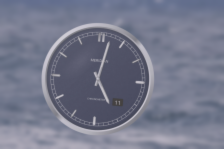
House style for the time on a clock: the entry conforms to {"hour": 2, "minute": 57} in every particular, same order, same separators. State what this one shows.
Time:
{"hour": 5, "minute": 2}
